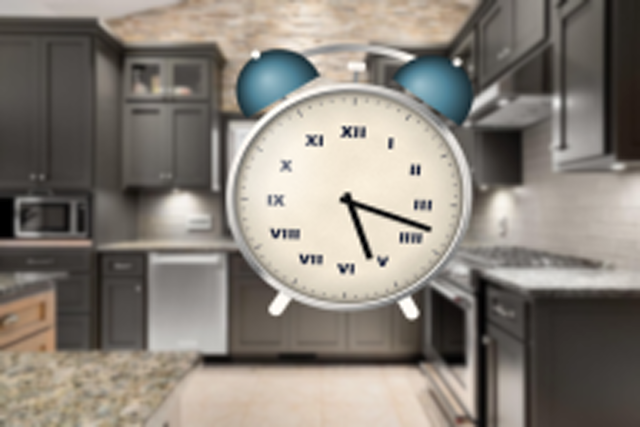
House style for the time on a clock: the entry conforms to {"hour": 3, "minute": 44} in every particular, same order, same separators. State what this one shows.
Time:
{"hour": 5, "minute": 18}
